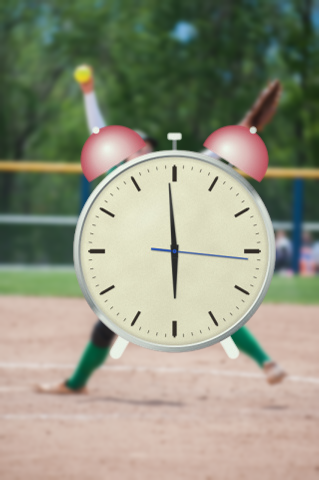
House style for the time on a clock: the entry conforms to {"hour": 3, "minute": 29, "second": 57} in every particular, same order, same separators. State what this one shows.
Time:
{"hour": 5, "minute": 59, "second": 16}
